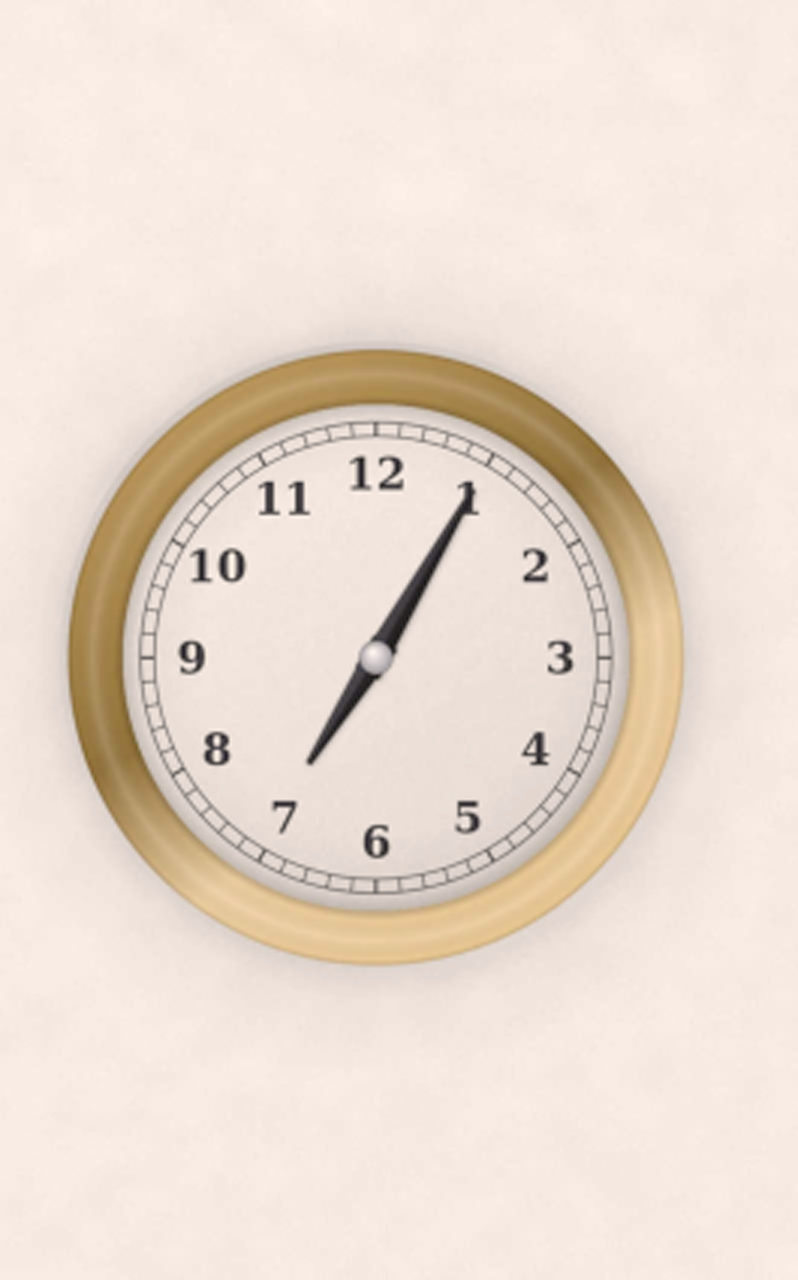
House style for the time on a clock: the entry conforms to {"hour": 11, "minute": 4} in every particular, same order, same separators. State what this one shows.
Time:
{"hour": 7, "minute": 5}
